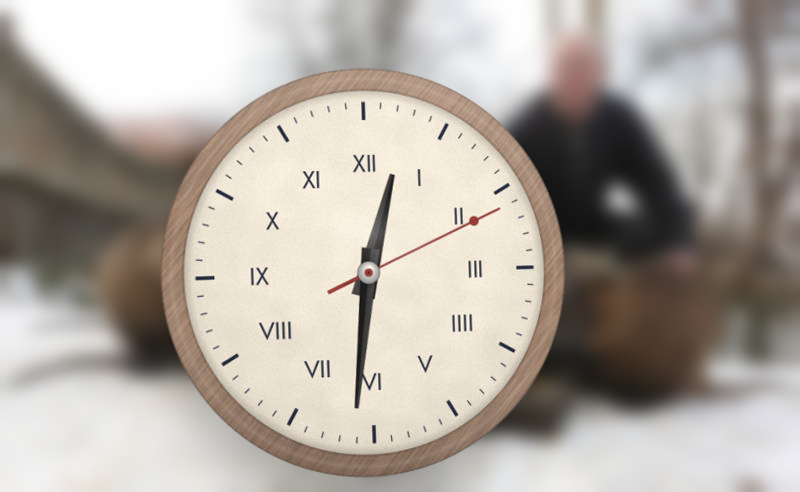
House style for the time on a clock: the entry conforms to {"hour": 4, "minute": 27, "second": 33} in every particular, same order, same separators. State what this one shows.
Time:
{"hour": 12, "minute": 31, "second": 11}
